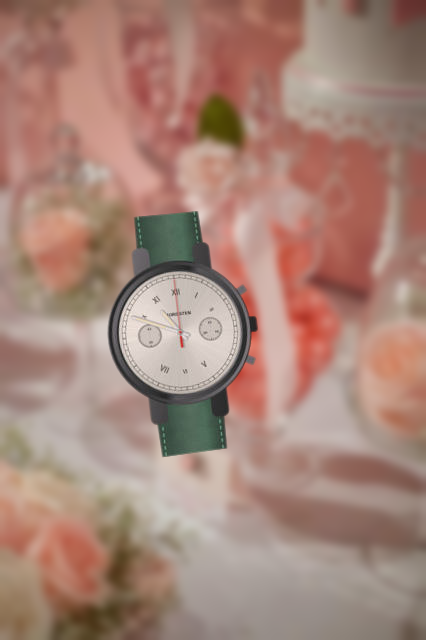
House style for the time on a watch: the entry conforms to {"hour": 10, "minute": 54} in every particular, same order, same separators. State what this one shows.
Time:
{"hour": 10, "minute": 49}
